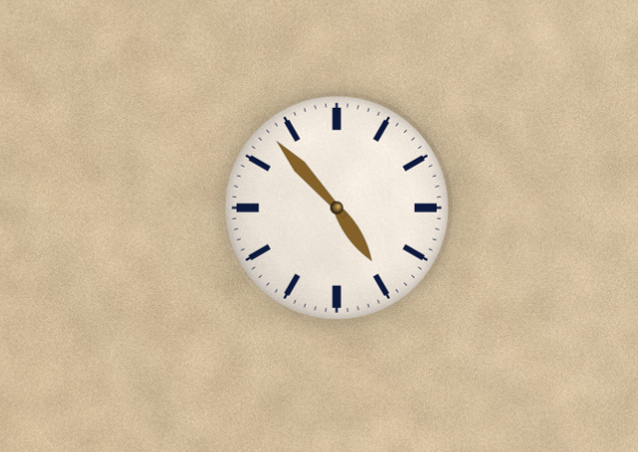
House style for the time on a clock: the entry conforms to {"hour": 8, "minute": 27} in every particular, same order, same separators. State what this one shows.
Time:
{"hour": 4, "minute": 53}
